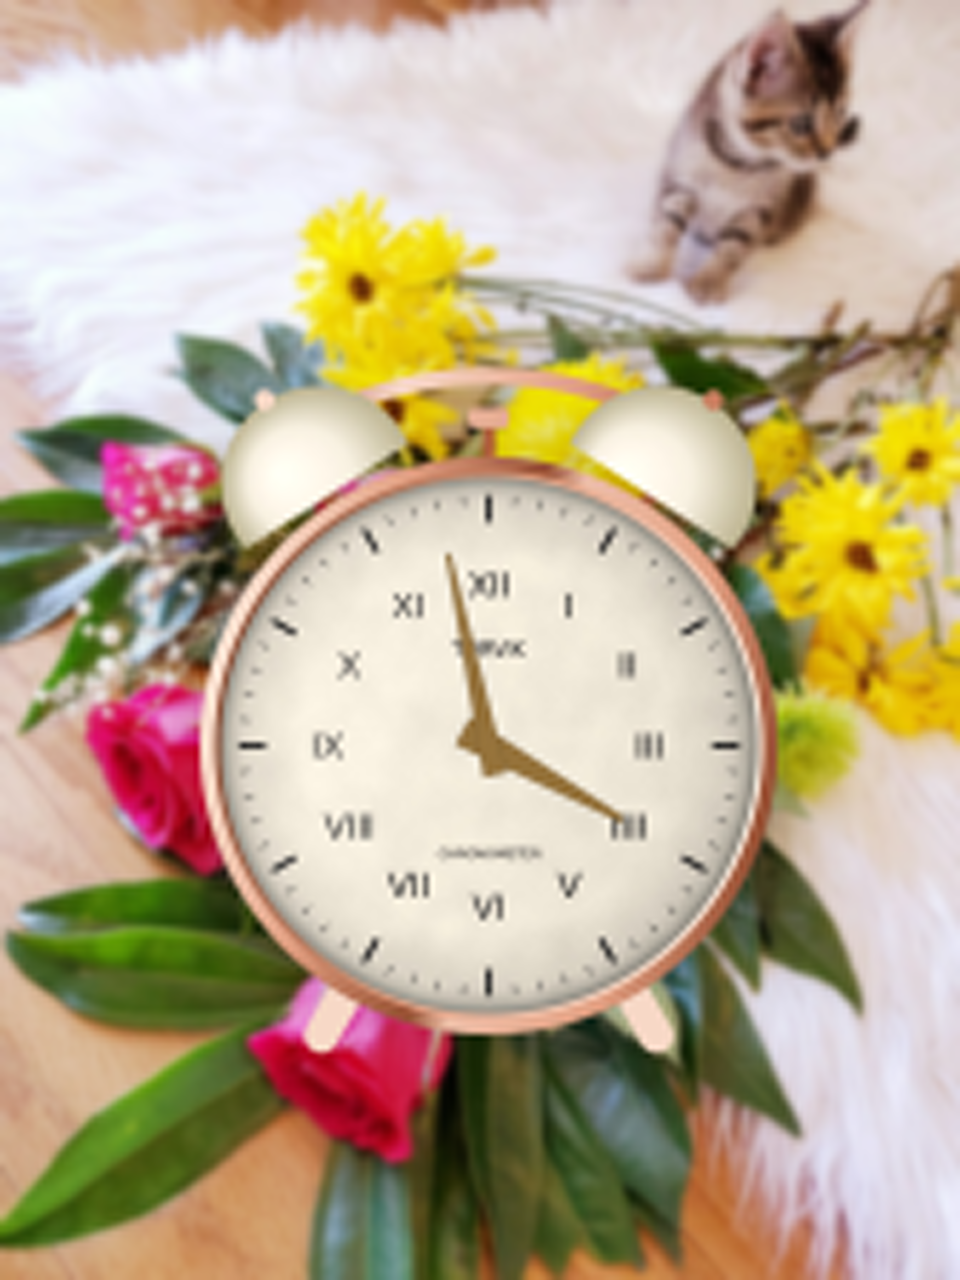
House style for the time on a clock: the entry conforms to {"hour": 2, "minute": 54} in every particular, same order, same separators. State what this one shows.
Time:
{"hour": 3, "minute": 58}
